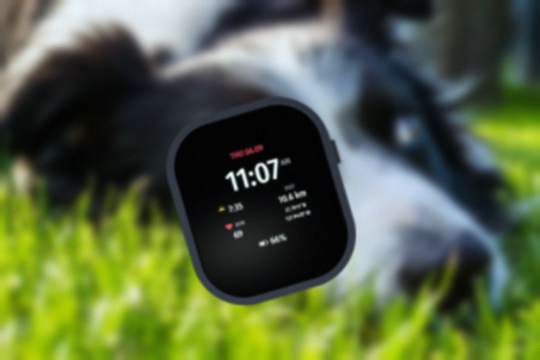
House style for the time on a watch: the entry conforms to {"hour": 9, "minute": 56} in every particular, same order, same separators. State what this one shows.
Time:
{"hour": 11, "minute": 7}
